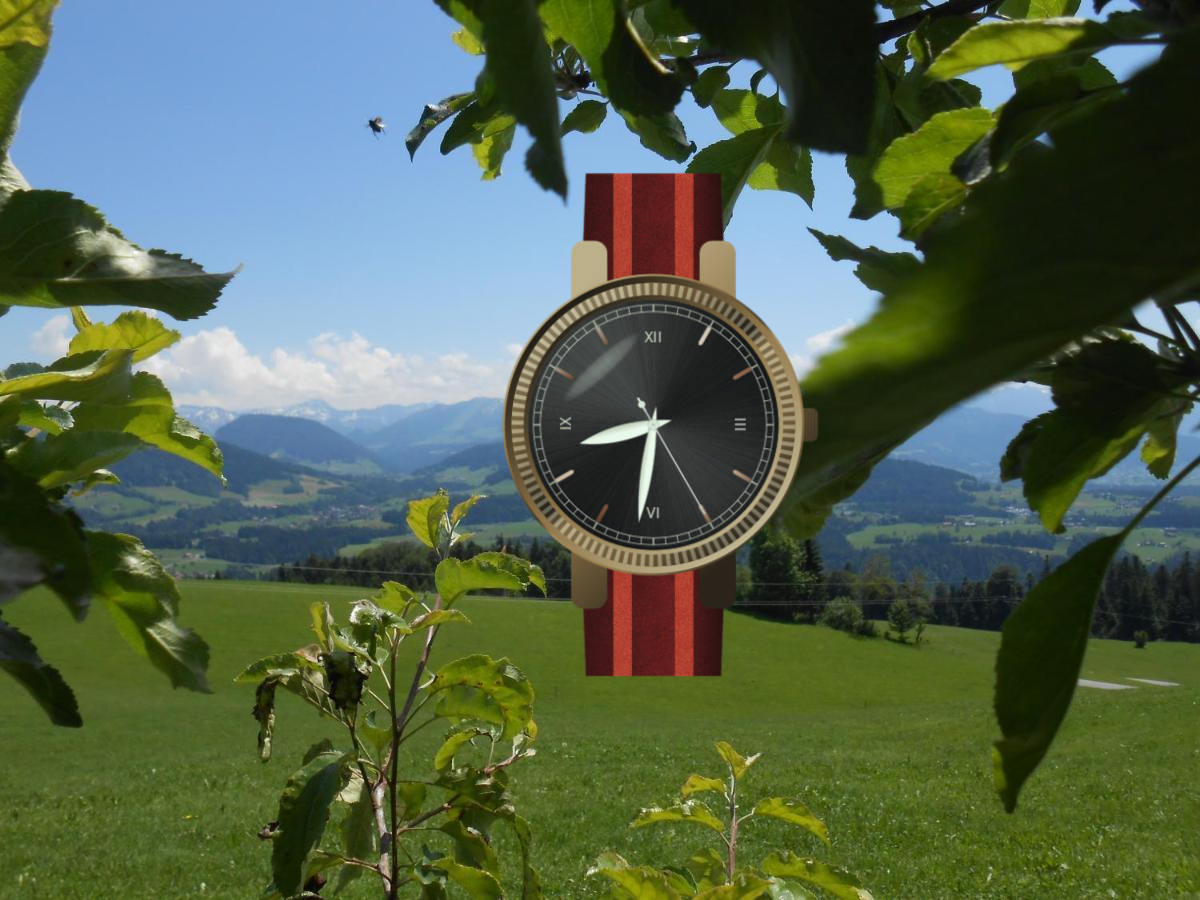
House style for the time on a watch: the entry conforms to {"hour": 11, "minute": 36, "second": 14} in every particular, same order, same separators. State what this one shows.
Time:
{"hour": 8, "minute": 31, "second": 25}
